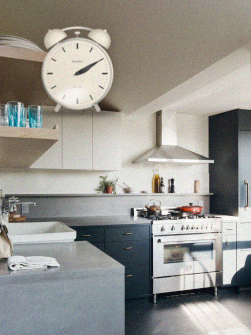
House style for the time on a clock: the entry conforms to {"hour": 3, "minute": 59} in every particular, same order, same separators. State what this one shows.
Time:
{"hour": 2, "minute": 10}
